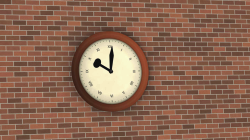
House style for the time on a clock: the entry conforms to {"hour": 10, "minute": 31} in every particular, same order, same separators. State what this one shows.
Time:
{"hour": 10, "minute": 1}
